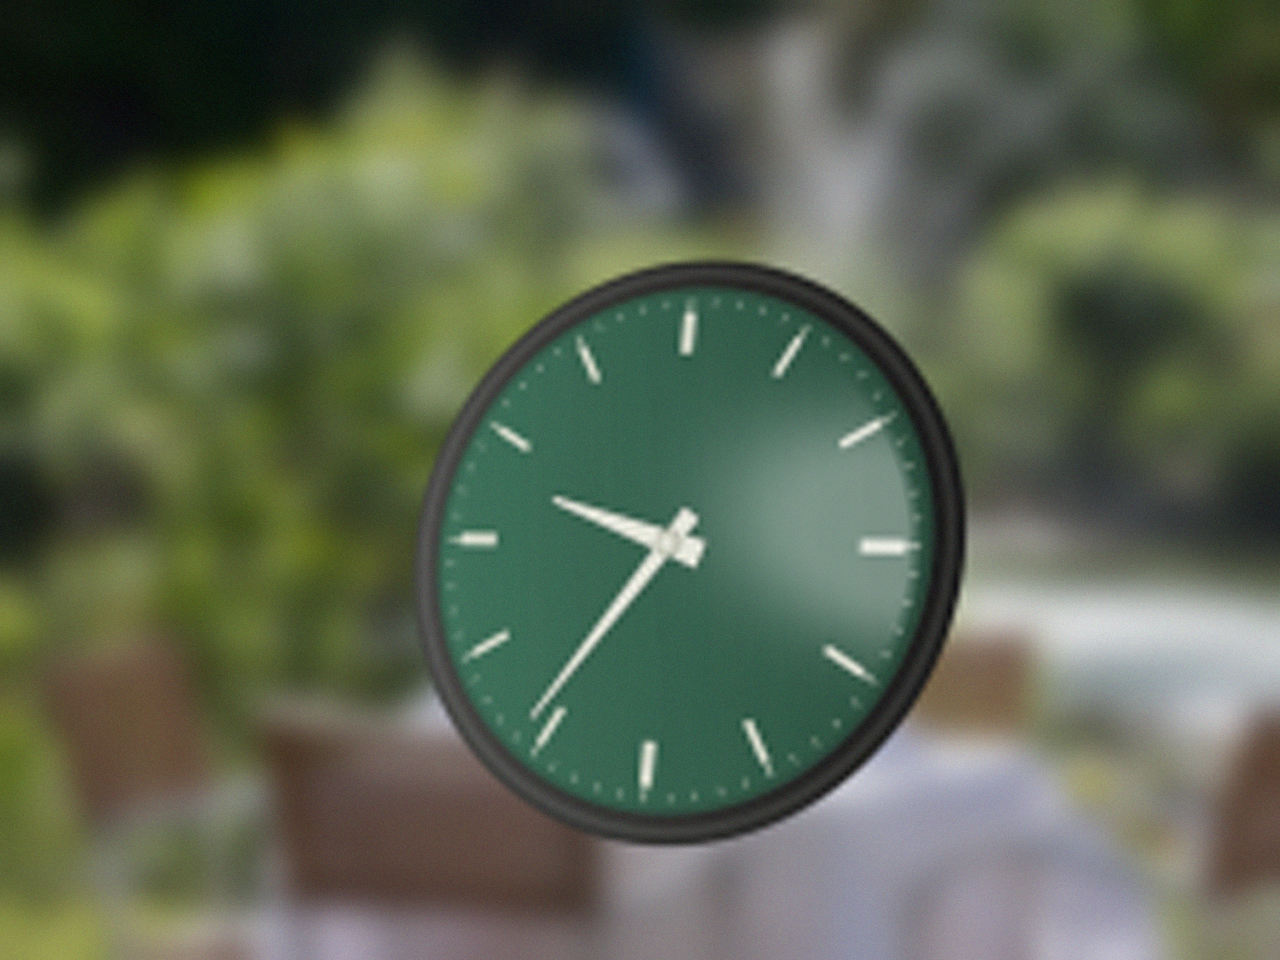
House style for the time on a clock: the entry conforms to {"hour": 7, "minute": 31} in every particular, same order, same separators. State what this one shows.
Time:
{"hour": 9, "minute": 36}
